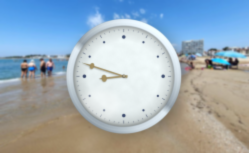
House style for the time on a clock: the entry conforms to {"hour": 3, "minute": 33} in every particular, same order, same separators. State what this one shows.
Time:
{"hour": 8, "minute": 48}
